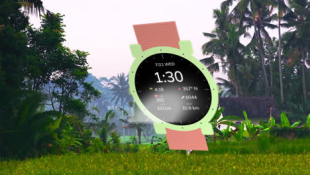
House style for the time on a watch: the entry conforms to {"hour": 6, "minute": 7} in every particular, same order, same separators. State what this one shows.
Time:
{"hour": 1, "minute": 30}
